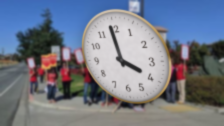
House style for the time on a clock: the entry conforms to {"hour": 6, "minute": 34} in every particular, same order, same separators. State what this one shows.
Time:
{"hour": 3, "minute": 59}
